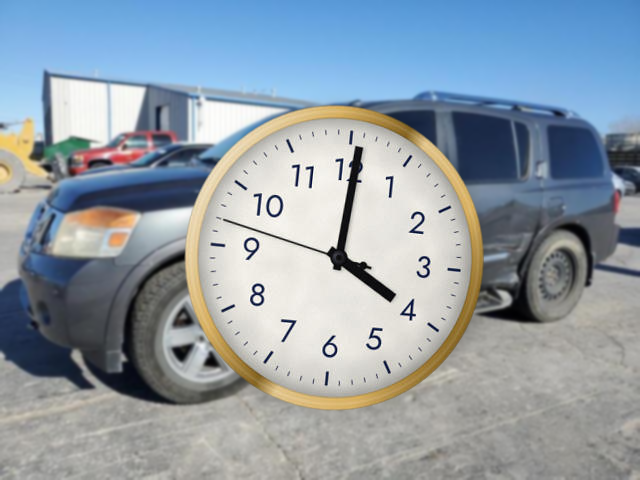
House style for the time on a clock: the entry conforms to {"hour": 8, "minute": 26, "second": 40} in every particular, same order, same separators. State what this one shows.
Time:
{"hour": 4, "minute": 0, "second": 47}
